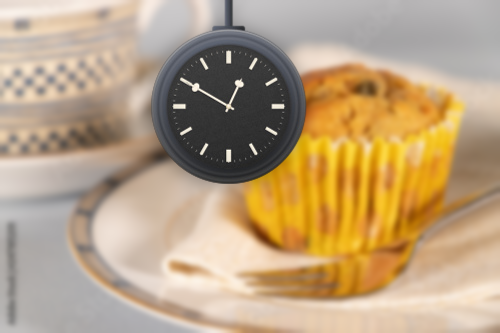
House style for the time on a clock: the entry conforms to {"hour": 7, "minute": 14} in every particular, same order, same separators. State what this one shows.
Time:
{"hour": 12, "minute": 50}
